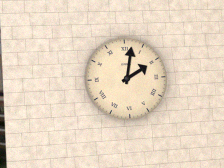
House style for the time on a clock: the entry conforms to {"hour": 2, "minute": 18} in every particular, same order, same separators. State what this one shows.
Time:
{"hour": 2, "minute": 2}
